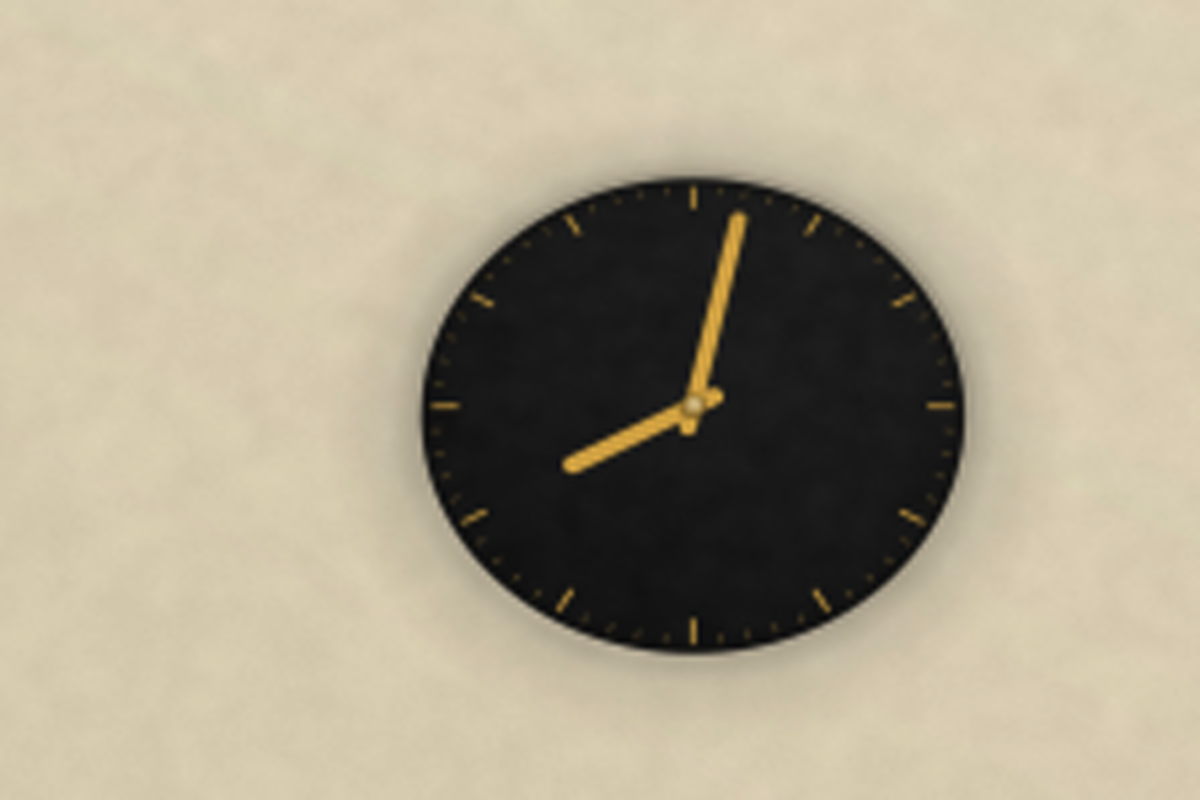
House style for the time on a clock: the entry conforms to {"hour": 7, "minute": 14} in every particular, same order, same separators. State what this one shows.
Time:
{"hour": 8, "minute": 2}
